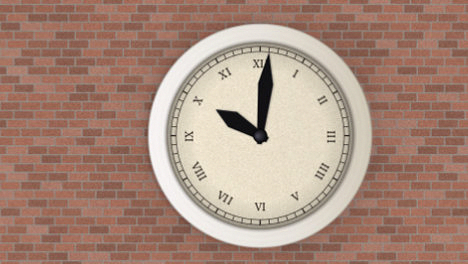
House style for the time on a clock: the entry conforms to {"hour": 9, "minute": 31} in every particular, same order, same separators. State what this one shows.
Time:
{"hour": 10, "minute": 1}
